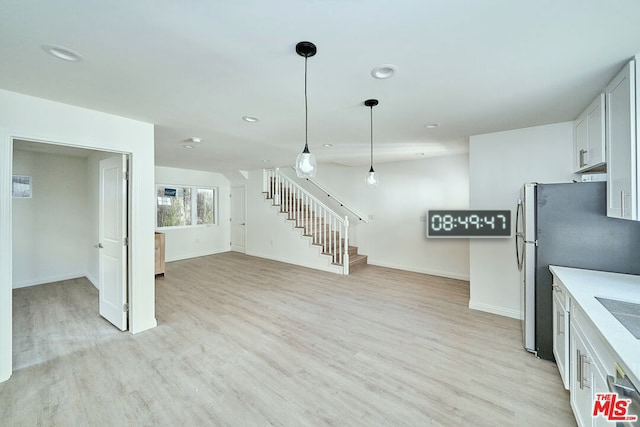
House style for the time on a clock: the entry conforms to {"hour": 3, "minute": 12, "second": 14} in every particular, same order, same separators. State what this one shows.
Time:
{"hour": 8, "minute": 49, "second": 47}
